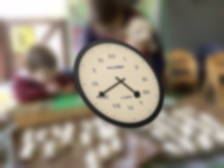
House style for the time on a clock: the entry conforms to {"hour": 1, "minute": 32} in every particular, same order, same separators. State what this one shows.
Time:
{"hour": 4, "minute": 41}
